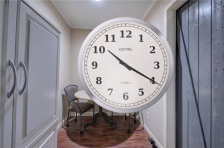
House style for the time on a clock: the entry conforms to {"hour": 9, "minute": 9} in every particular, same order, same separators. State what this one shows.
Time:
{"hour": 10, "minute": 20}
